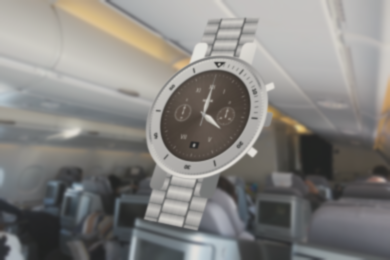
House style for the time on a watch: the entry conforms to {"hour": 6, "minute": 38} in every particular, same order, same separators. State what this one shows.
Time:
{"hour": 4, "minute": 0}
